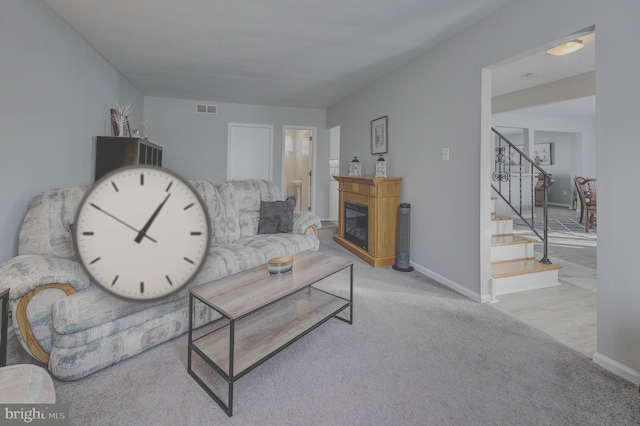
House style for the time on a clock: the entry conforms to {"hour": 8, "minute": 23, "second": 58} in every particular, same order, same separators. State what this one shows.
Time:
{"hour": 1, "minute": 5, "second": 50}
